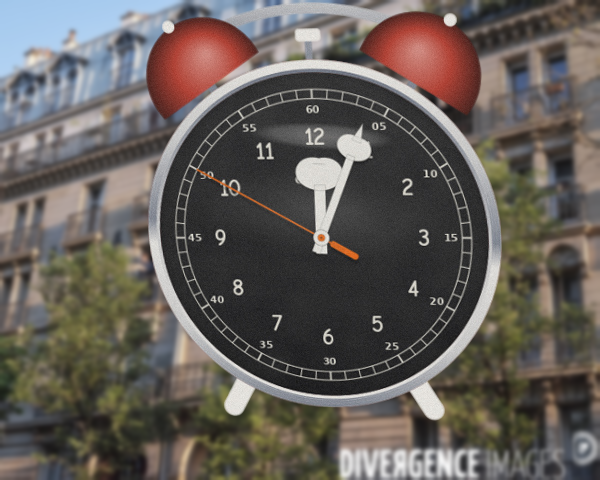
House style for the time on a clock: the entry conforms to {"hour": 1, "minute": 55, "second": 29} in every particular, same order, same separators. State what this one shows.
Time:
{"hour": 12, "minute": 3, "second": 50}
